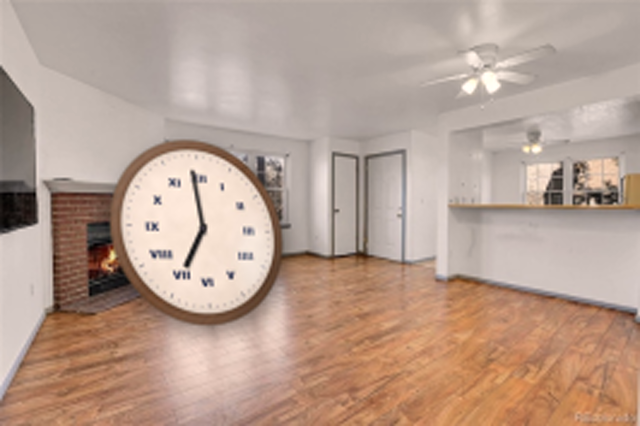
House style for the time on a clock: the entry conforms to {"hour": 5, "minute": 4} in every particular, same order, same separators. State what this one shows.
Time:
{"hour": 6, "minute": 59}
